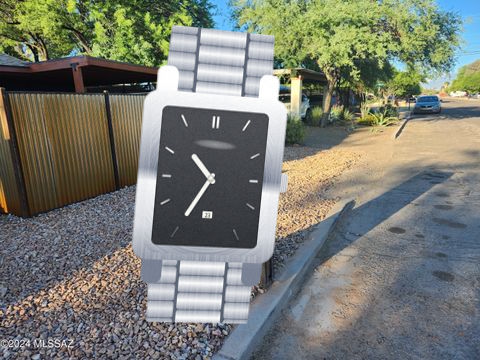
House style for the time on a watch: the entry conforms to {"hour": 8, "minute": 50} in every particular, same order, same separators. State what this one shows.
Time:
{"hour": 10, "minute": 35}
